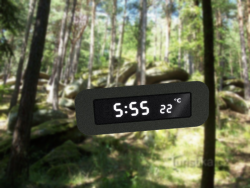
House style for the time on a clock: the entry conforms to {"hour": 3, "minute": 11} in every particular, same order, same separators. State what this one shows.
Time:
{"hour": 5, "minute": 55}
